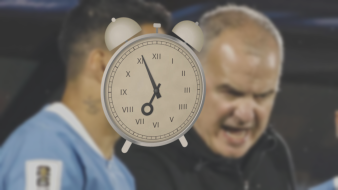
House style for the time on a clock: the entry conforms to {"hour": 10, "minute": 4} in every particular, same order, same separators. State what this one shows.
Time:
{"hour": 6, "minute": 56}
